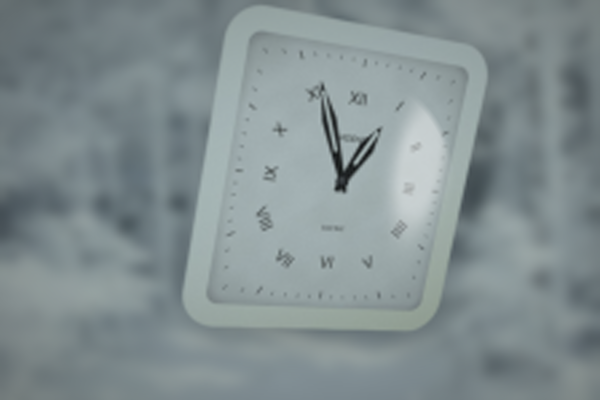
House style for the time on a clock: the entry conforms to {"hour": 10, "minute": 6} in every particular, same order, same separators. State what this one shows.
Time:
{"hour": 12, "minute": 56}
